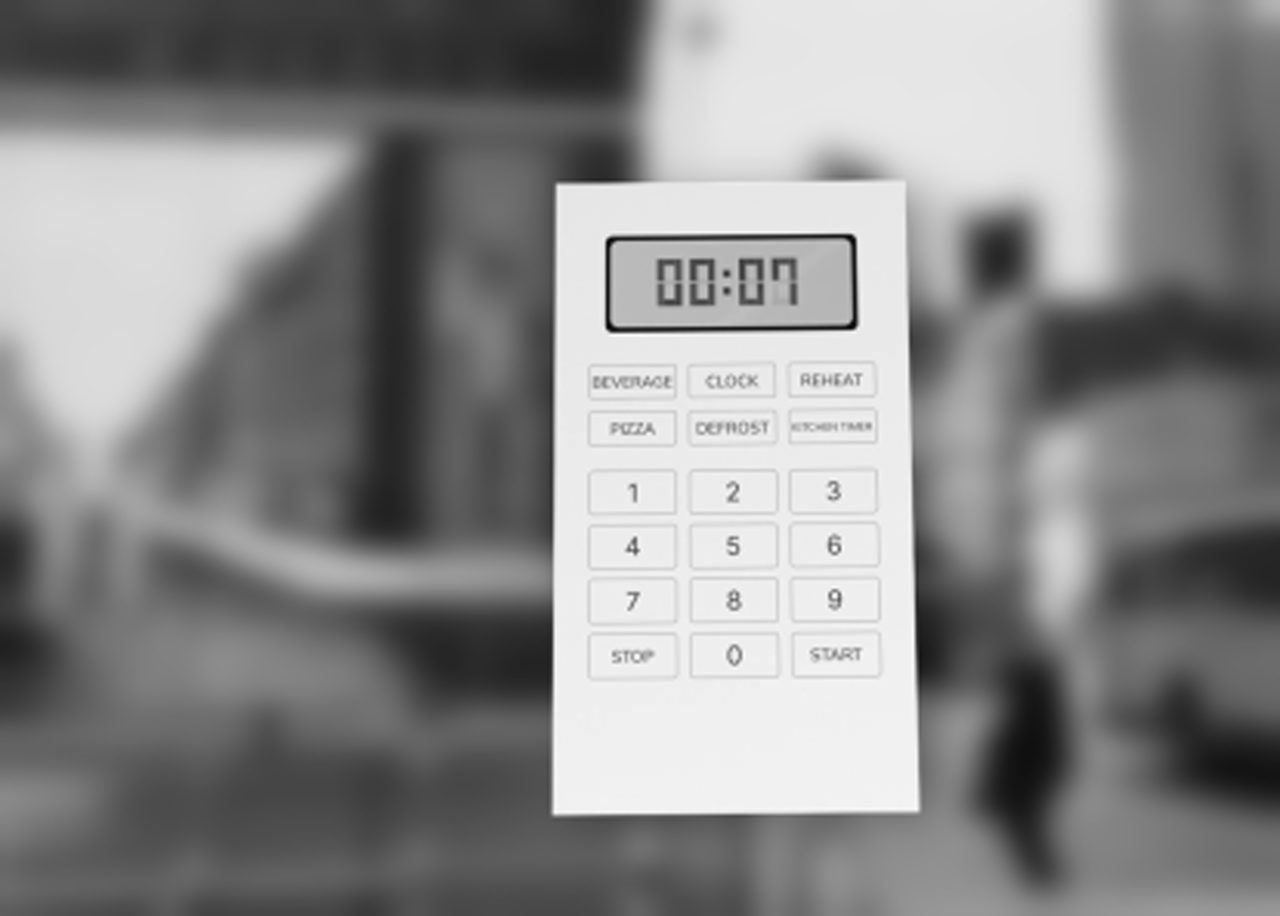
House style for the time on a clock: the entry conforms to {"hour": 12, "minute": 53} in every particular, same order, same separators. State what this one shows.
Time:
{"hour": 0, "minute": 7}
